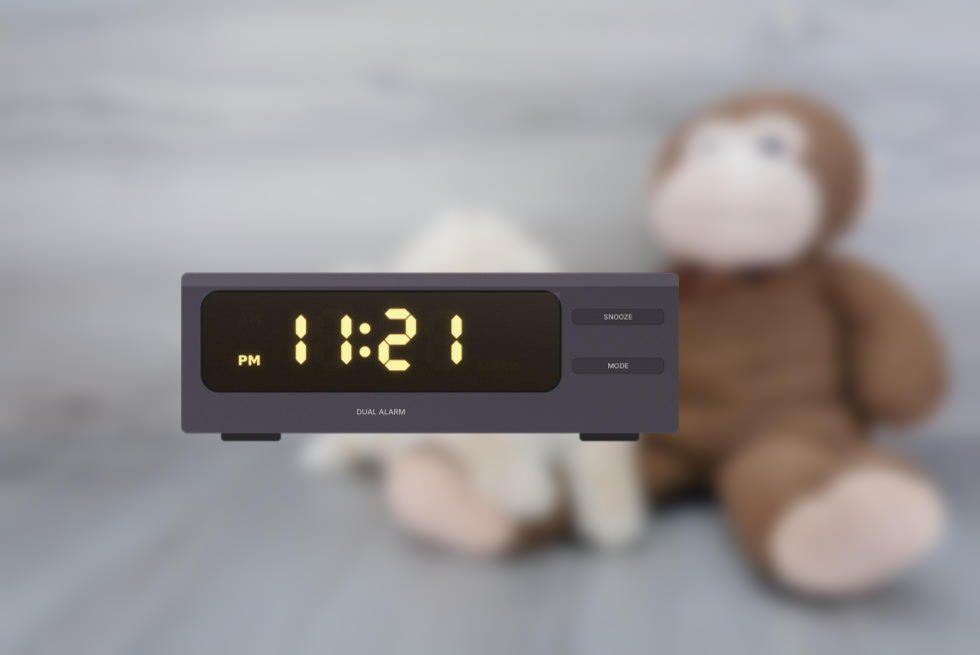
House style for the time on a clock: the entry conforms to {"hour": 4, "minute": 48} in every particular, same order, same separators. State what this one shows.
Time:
{"hour": 11, "minute": 21}
